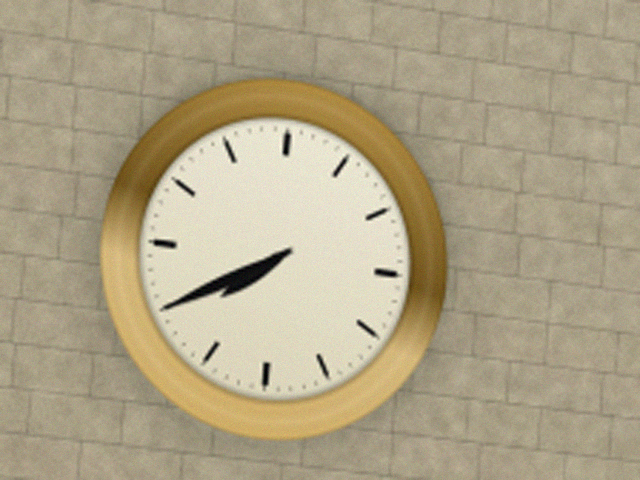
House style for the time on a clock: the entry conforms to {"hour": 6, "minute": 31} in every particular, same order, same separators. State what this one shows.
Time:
{"hour": 7, "minute": 40}
